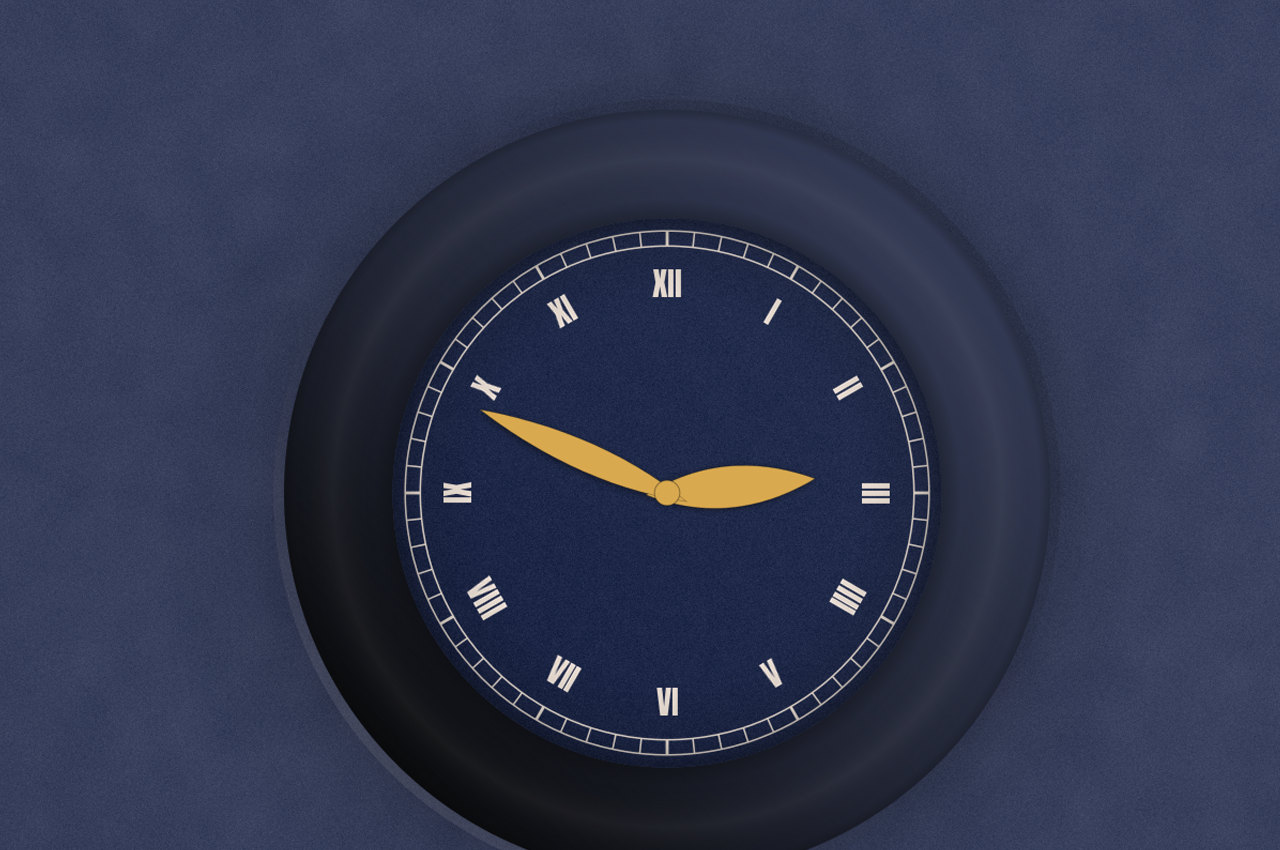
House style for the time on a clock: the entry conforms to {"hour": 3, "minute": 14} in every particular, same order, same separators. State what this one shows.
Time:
{"hour": 2, "minute": 49}
